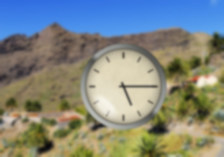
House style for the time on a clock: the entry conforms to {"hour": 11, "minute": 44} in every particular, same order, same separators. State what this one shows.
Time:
{"hour": 5, "minute": 15}
